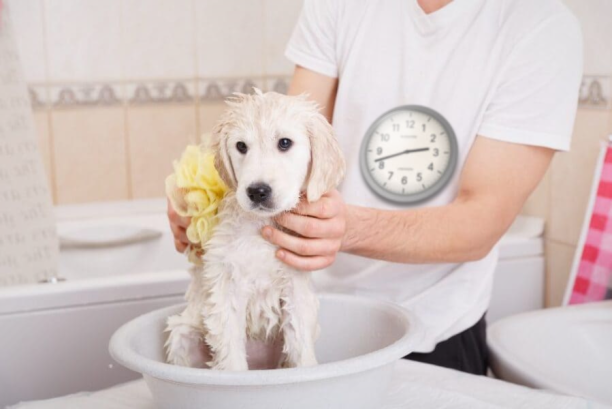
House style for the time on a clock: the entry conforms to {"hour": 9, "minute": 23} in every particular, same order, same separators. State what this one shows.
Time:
{"hour": 2, "minute": 42}
